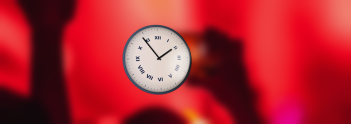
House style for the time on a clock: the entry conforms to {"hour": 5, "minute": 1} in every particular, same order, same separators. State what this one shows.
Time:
{"hour": 1, "minute": 54}
